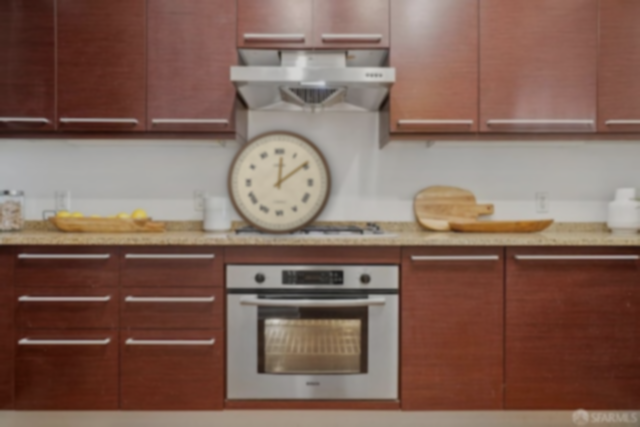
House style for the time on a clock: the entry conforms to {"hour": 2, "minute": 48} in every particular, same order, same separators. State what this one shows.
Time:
{"hour": 12, "minute": 9}
